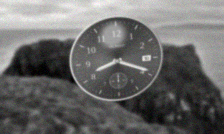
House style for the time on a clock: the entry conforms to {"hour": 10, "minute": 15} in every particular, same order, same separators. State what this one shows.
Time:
{"hour": 8, "minute": 19}
